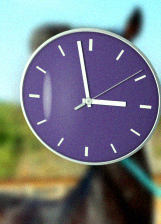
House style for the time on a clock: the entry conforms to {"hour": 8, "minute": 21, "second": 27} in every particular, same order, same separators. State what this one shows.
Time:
{"hour": 2, "minute": 58, "second": 9}
